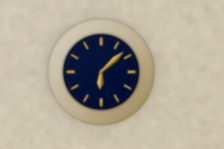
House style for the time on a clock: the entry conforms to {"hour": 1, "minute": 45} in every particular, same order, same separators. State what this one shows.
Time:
{"hour": 6, "minute": 8}
